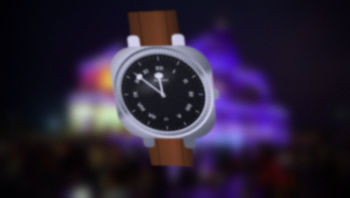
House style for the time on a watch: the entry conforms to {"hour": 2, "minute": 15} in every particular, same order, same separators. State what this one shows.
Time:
{"hour": 11, "minute": 52}
